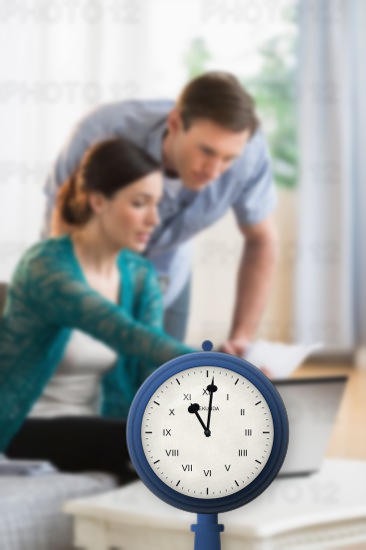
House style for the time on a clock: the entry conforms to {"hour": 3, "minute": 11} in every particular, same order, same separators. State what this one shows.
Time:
{"hour": 11, "minute": 1}
